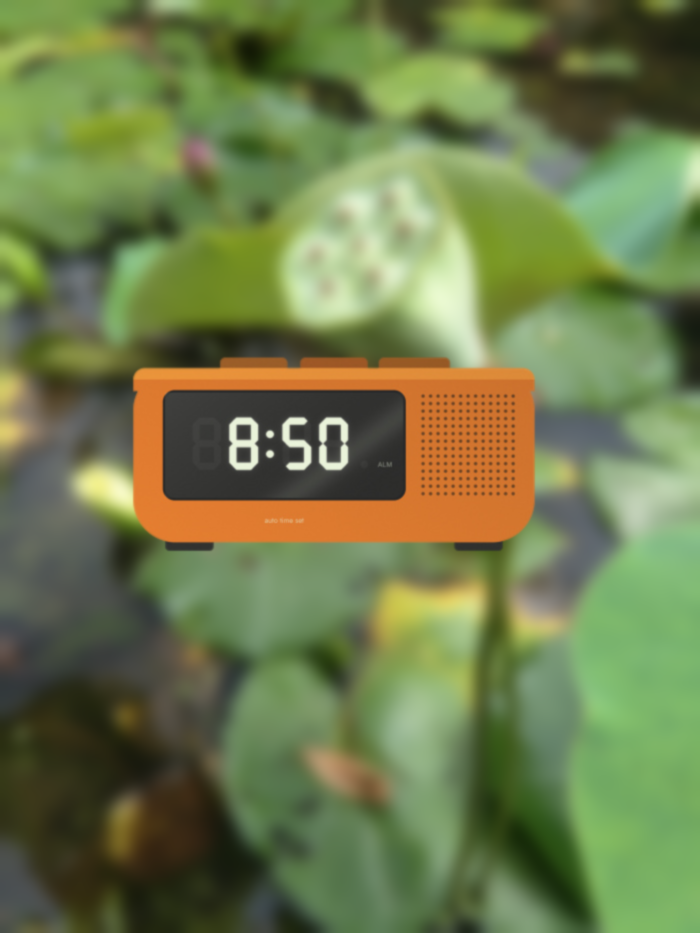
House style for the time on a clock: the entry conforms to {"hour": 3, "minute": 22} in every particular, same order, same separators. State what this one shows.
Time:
{"hour": 8, "minute": 50}
